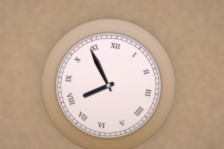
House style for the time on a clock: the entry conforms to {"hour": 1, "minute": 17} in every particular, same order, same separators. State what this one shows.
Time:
{"hour": 7, "minute": 54}
